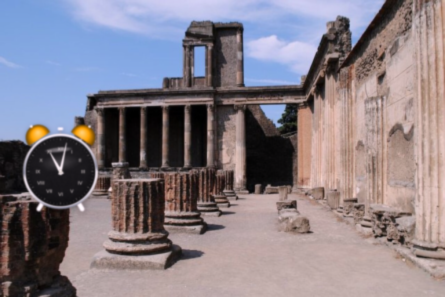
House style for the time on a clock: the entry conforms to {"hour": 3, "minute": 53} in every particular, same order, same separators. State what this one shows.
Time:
{"hour": 11, "minute": 2}
